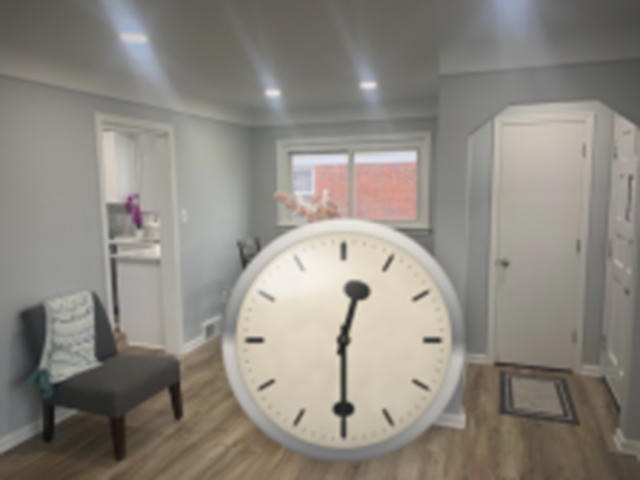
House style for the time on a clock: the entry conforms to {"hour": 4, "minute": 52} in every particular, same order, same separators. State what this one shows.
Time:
{"hour": 12, "minute": 30}
